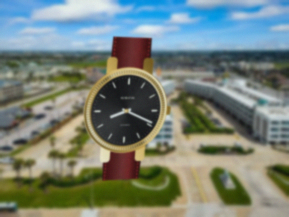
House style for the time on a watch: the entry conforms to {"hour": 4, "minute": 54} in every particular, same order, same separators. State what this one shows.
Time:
{"hour": 8, "minute": 19}
